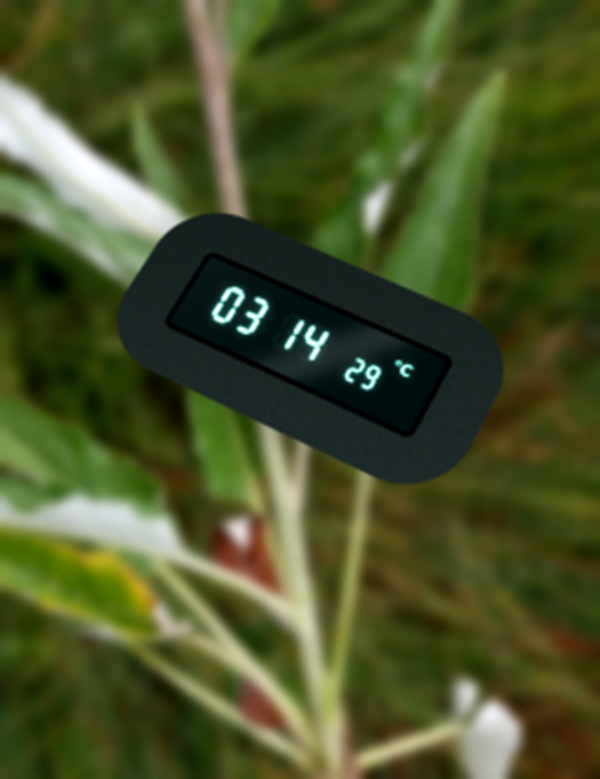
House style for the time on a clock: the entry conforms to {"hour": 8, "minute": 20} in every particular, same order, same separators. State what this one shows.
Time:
{"hour": 3, "minute": 14}
